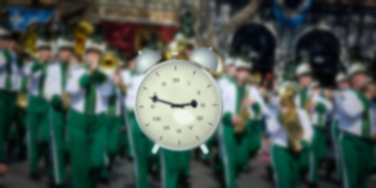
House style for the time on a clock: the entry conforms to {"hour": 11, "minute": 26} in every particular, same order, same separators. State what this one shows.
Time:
{"hour": 2, "minute": 48}
